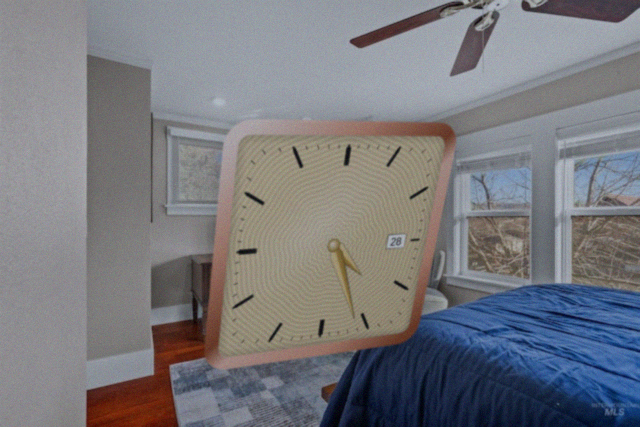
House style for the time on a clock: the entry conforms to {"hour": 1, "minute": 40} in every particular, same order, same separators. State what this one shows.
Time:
{"hour": 4, "minute": 26}
